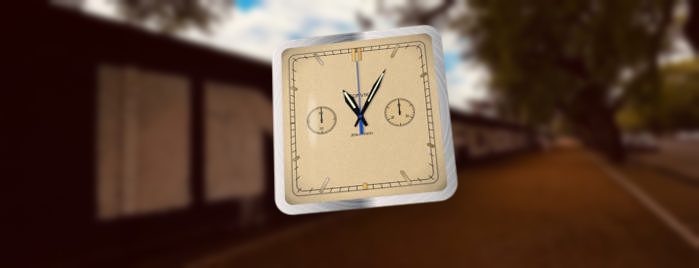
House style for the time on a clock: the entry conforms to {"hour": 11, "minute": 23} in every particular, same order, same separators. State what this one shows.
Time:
{"hour": 11, "minute": 5}
